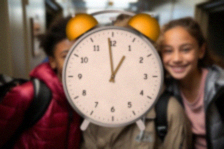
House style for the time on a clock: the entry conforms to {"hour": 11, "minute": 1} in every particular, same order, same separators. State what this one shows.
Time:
{"hour": 12, "minute": 59}
